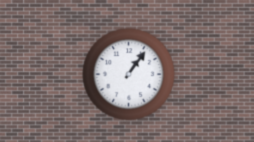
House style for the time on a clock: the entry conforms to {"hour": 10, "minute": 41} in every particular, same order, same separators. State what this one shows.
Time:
{"hour": 1, "minute": 6}
